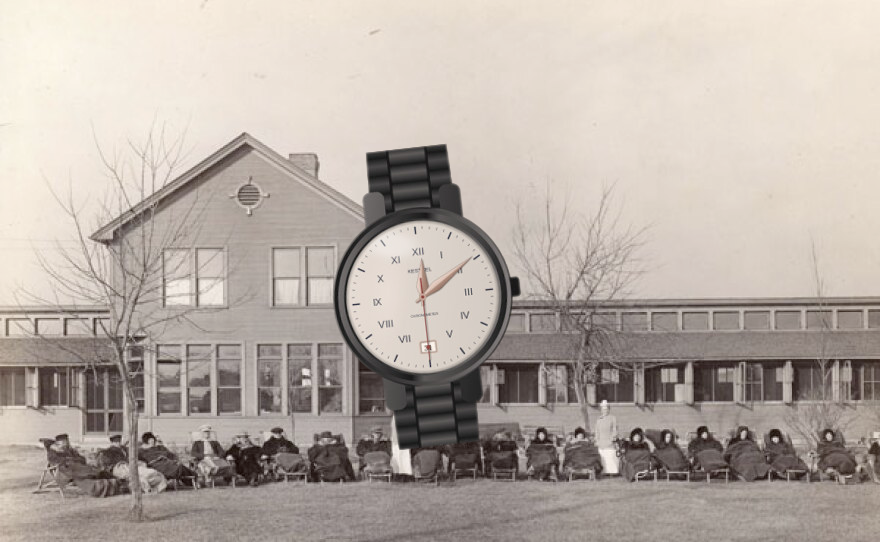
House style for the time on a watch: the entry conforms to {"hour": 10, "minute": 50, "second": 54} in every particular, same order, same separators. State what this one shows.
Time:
{"hour": 12, "minute": 9, "second": 30}
